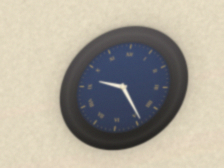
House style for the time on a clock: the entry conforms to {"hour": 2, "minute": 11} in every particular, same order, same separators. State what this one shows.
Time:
{"hour": 9, "minute": 24}
